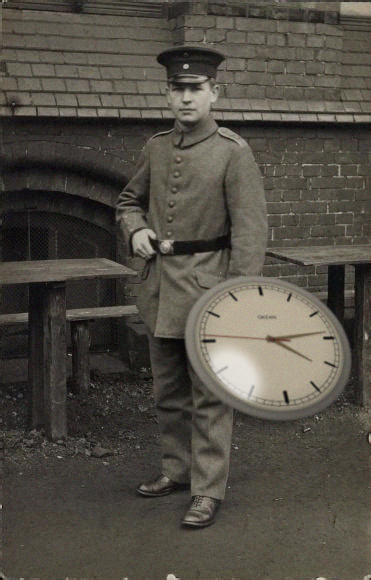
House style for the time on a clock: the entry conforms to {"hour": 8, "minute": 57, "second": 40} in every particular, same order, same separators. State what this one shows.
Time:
{"hour": 4, "minute": 13, "second": 46}
